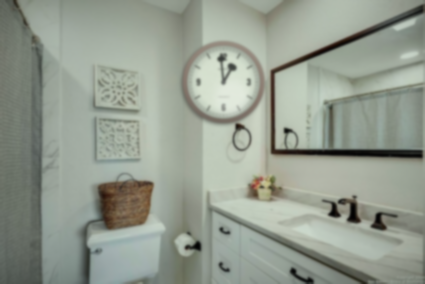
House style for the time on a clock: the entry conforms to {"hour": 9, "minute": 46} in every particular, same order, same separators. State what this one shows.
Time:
{"hour": 12, "minute": 59}
